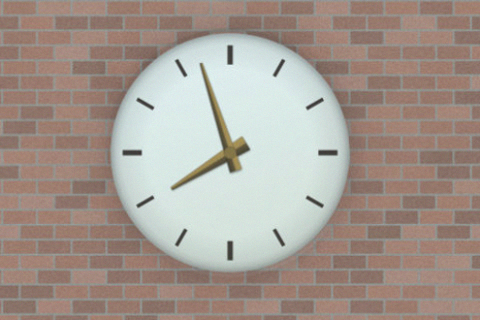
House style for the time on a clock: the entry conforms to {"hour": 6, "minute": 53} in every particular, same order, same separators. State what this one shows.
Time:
{"hour": 7, "minute": 57}
